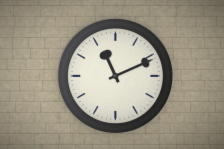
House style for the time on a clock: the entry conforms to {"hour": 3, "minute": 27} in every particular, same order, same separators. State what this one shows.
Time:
{"hour": 11, "minute": 11}
